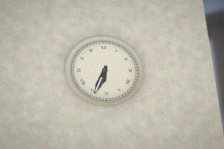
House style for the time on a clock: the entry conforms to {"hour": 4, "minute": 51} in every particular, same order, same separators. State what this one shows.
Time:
{"hour": 6, "minute": 34}
